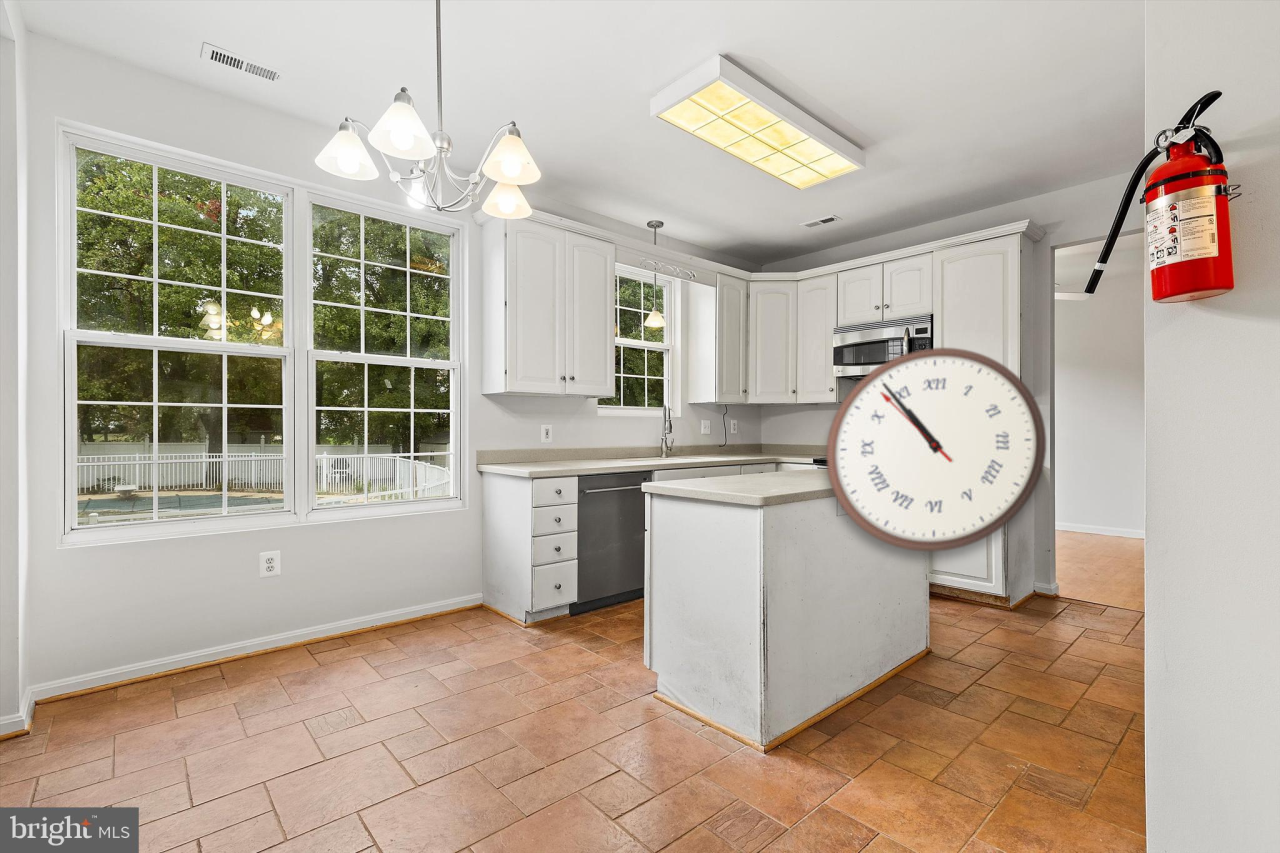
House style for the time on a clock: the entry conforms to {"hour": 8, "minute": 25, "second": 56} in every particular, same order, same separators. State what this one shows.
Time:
{"hour": 10, "minute": 53, "second": 53}
